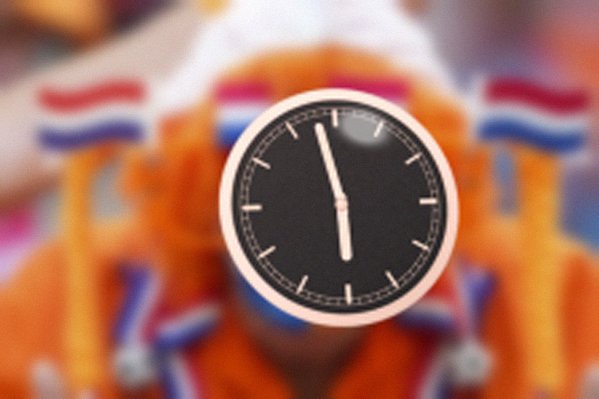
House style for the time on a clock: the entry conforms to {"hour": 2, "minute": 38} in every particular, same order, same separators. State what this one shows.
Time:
{"hour": 5, "minute": 58}
